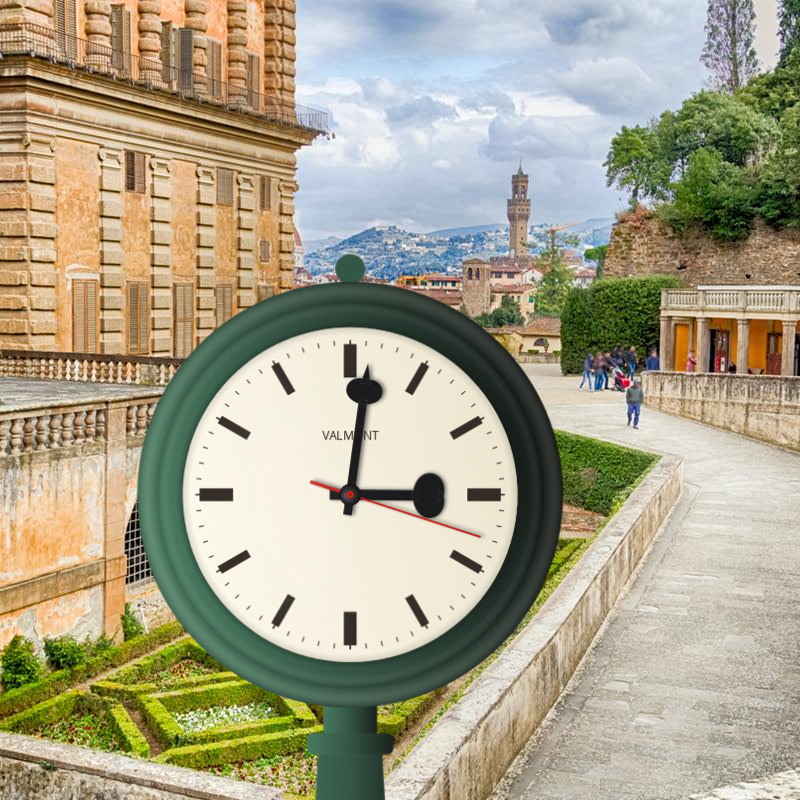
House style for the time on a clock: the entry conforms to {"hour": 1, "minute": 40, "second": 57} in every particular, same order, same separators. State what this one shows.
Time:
{"hour": 3, "minute": 1, "second": 18}
